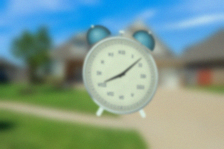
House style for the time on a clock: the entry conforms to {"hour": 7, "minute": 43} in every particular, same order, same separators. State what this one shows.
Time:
{"hour": 8, "minute": 8}
